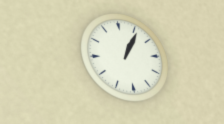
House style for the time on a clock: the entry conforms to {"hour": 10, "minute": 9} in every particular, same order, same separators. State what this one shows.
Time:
{"hour": 1, "minute": 6}
